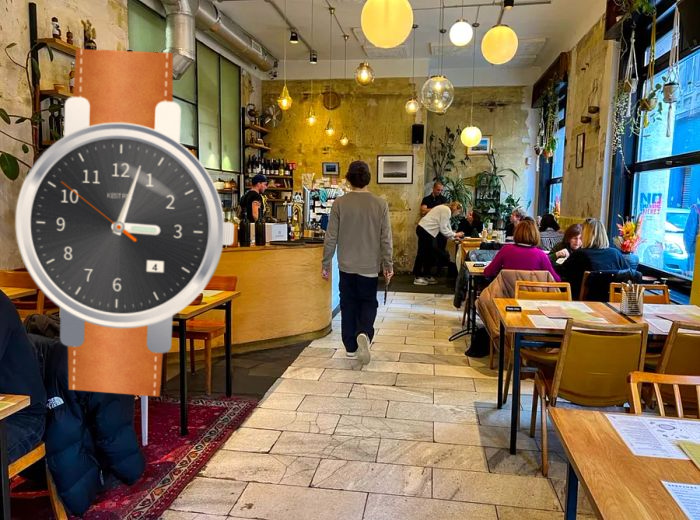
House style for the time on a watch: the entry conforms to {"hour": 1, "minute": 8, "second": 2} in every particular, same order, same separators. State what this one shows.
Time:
{"hour": 3, "minute": 2, "second": 51}
